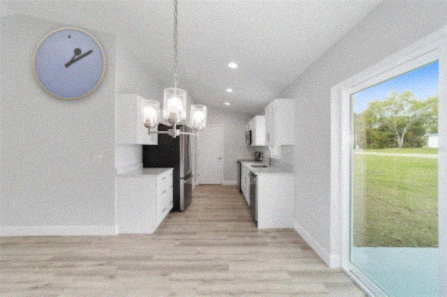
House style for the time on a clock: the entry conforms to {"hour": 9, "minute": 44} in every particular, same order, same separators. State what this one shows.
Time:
{"hour": 1, "minute": 10}
